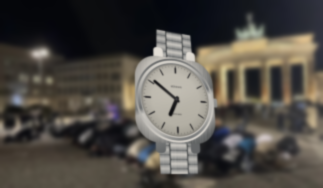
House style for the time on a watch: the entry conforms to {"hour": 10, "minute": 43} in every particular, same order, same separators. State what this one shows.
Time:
{"hour": 6, "minute": 51}
